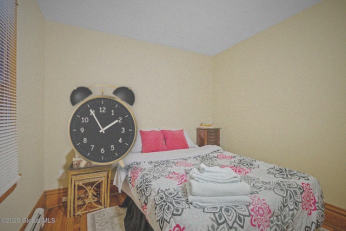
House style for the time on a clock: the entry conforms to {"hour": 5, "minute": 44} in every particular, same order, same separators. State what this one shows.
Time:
{"hour": 1, "minute": 55}
